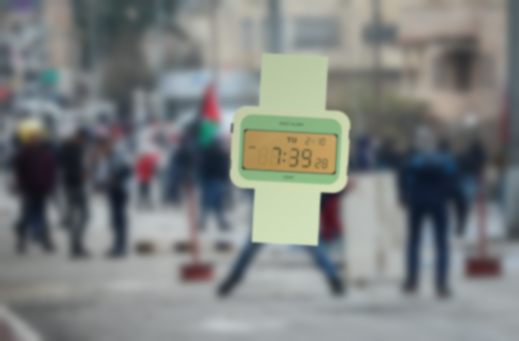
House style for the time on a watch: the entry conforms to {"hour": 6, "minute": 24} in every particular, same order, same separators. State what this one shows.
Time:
{"hour": 7, "minute": 39}
